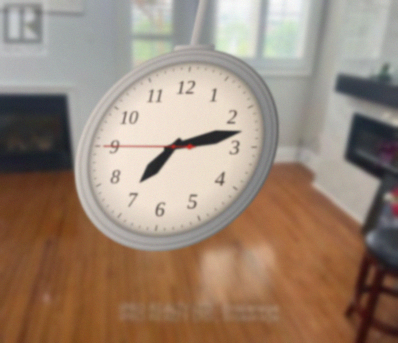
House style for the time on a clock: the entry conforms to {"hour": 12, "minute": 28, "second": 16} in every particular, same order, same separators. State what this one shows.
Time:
{"hour": 7, "minute": 12, "second": 45}
